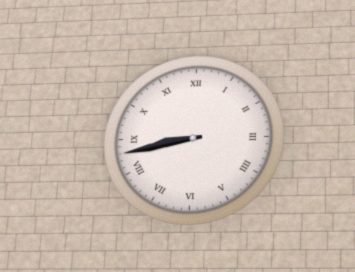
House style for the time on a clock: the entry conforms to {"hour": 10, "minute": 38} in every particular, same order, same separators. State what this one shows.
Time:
{"hour": 8, "minute": 43}
